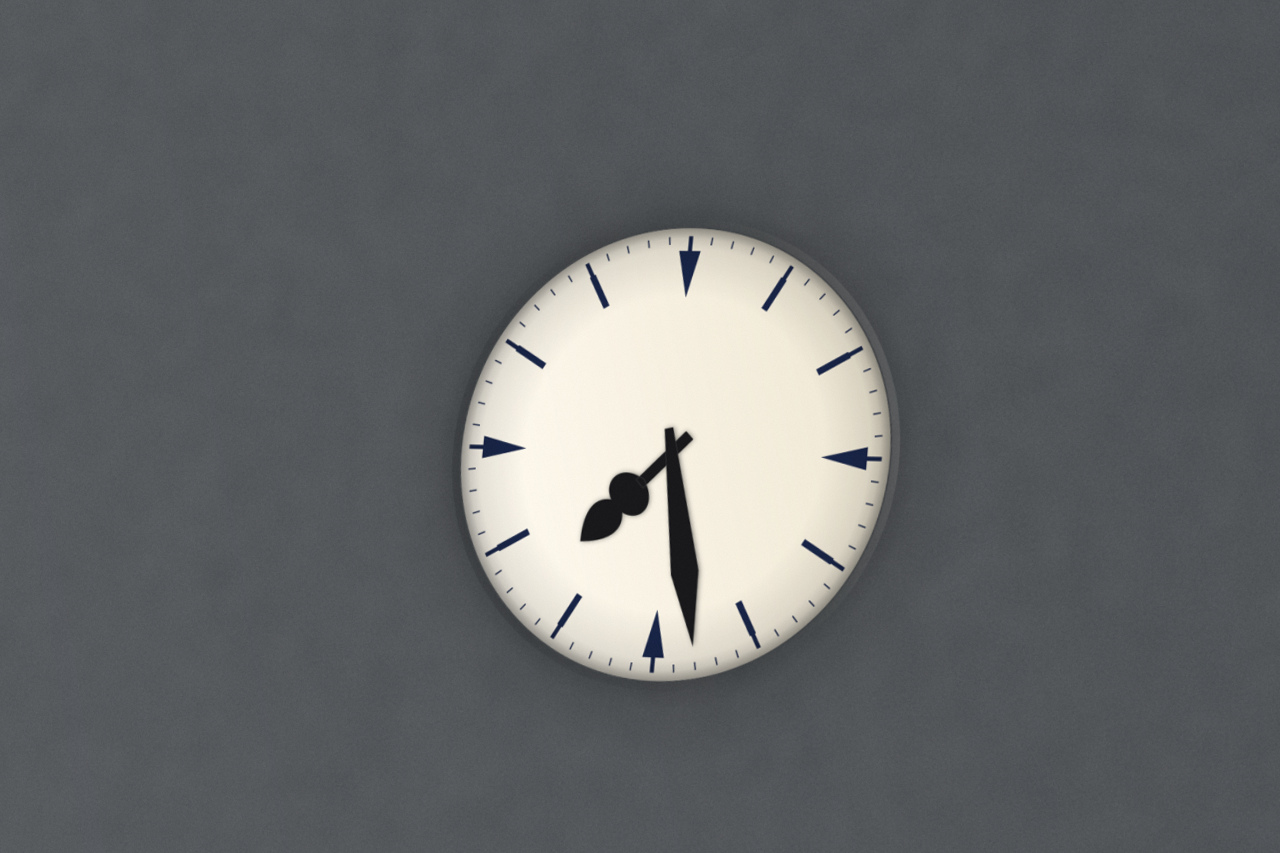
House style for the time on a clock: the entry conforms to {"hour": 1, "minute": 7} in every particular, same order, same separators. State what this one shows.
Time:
{"hour": 7, "minute": 28}
